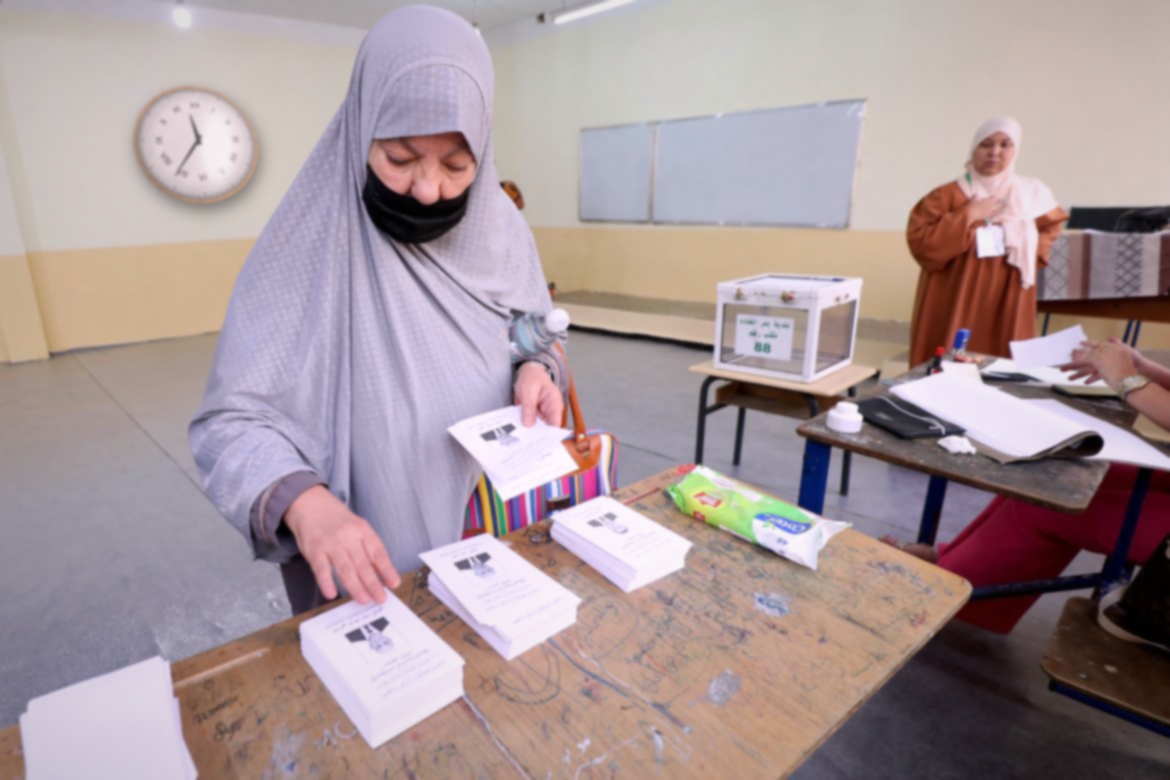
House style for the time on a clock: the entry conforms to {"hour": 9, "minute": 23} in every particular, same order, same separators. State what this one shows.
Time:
{"hour": 11, "minute": 36}
